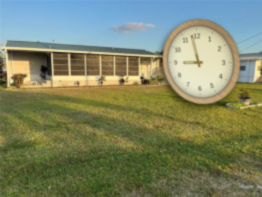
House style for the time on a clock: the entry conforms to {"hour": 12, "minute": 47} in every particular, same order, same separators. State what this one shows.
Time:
{"hour": 8, "minute": 58}
